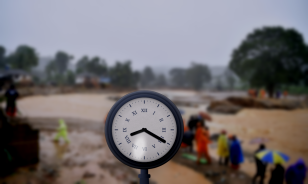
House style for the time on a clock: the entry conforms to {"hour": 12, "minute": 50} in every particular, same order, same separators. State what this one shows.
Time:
{"hour": 8, "minute": 20}
